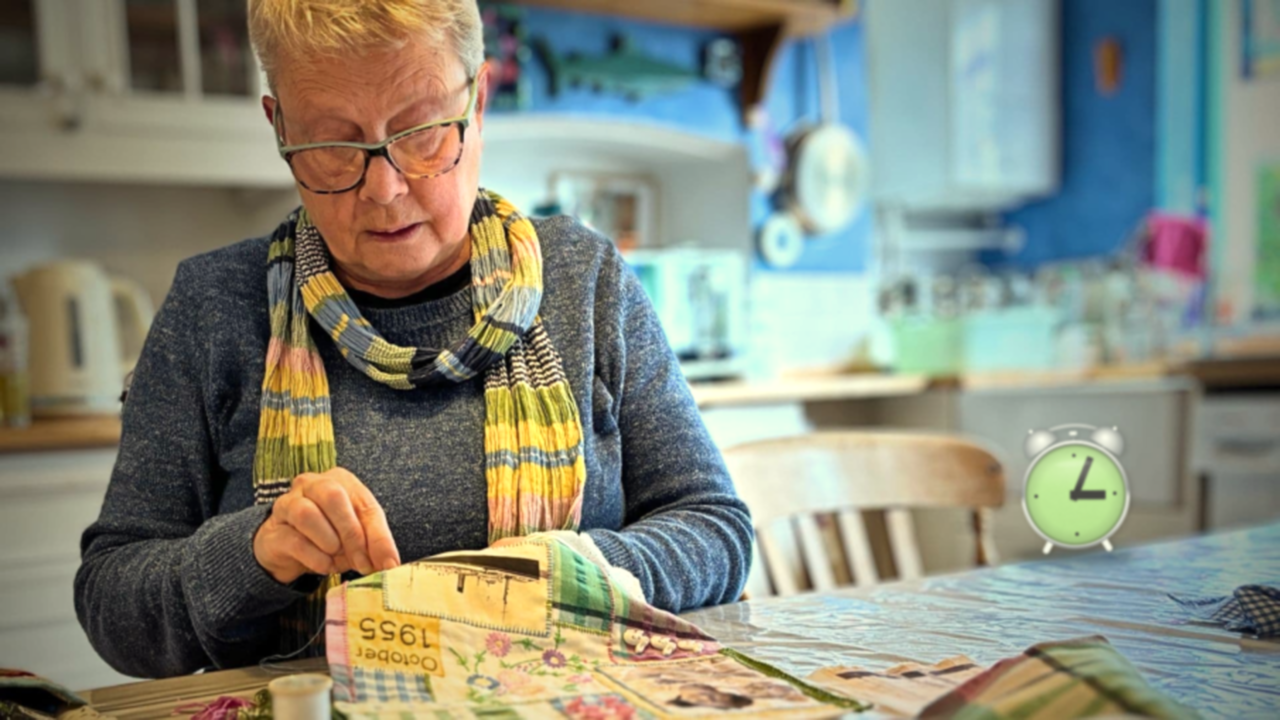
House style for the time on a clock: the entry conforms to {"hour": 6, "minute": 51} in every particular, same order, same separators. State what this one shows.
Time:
{"hour": 3, "minute": 4}
